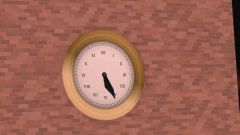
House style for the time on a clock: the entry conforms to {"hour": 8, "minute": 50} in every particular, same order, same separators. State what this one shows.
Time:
{"hour": 5, "minute": 26}
